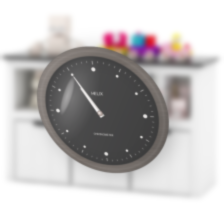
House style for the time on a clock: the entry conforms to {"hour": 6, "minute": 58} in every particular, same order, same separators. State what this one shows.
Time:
{"hour": 10, "minute": 55}
